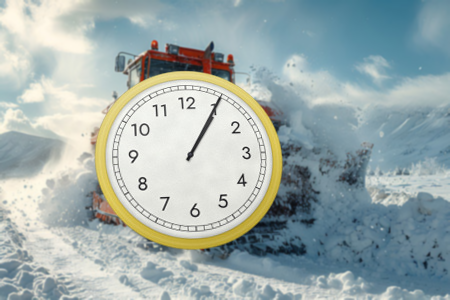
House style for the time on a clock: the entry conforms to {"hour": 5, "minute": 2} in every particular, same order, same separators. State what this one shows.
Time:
{"hour": 1, "minute": 5}
